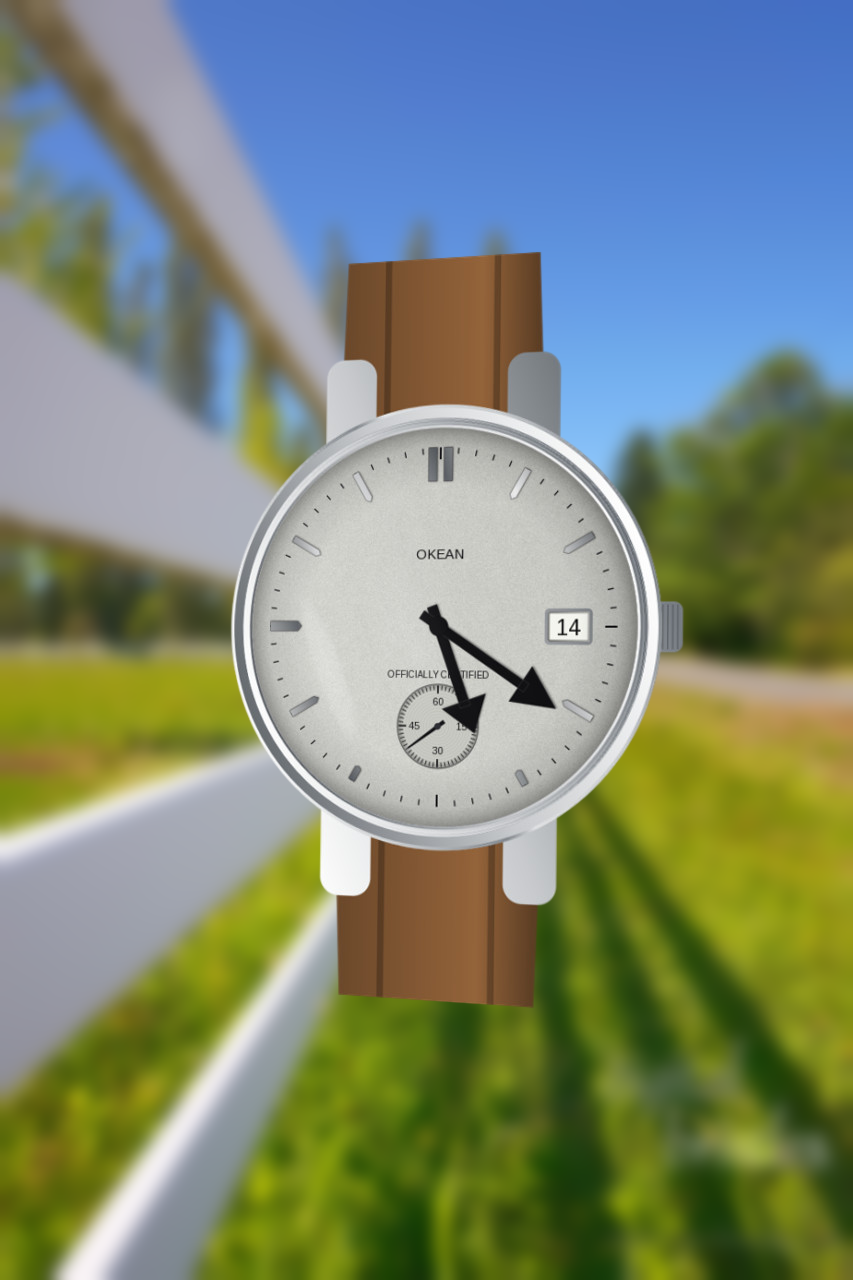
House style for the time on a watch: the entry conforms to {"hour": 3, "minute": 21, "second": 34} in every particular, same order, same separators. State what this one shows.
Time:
{"hour": 5, "minute": 20, "second": 39}
